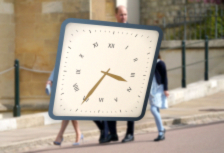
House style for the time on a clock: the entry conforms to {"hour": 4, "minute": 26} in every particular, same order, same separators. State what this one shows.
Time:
{"hour": 3, "minute": 35}
